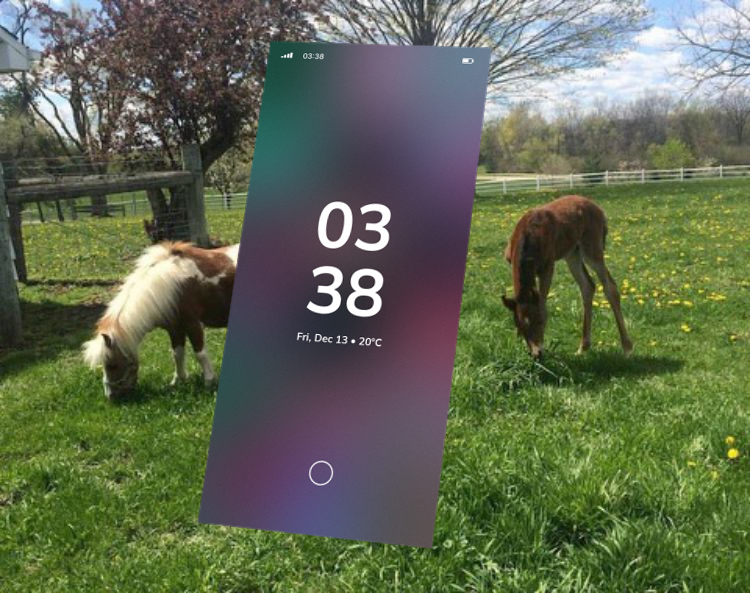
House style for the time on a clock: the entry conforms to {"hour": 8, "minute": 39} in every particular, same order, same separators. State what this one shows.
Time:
{"hour": 3, "minute": 38}
